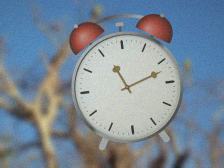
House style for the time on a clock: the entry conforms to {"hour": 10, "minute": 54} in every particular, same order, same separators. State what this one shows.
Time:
{"hour": 11, "minute": 12}
